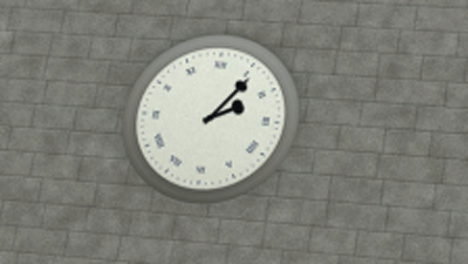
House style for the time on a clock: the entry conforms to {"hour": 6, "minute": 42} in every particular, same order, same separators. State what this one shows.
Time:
{"hour": 2, "minute": 6}
